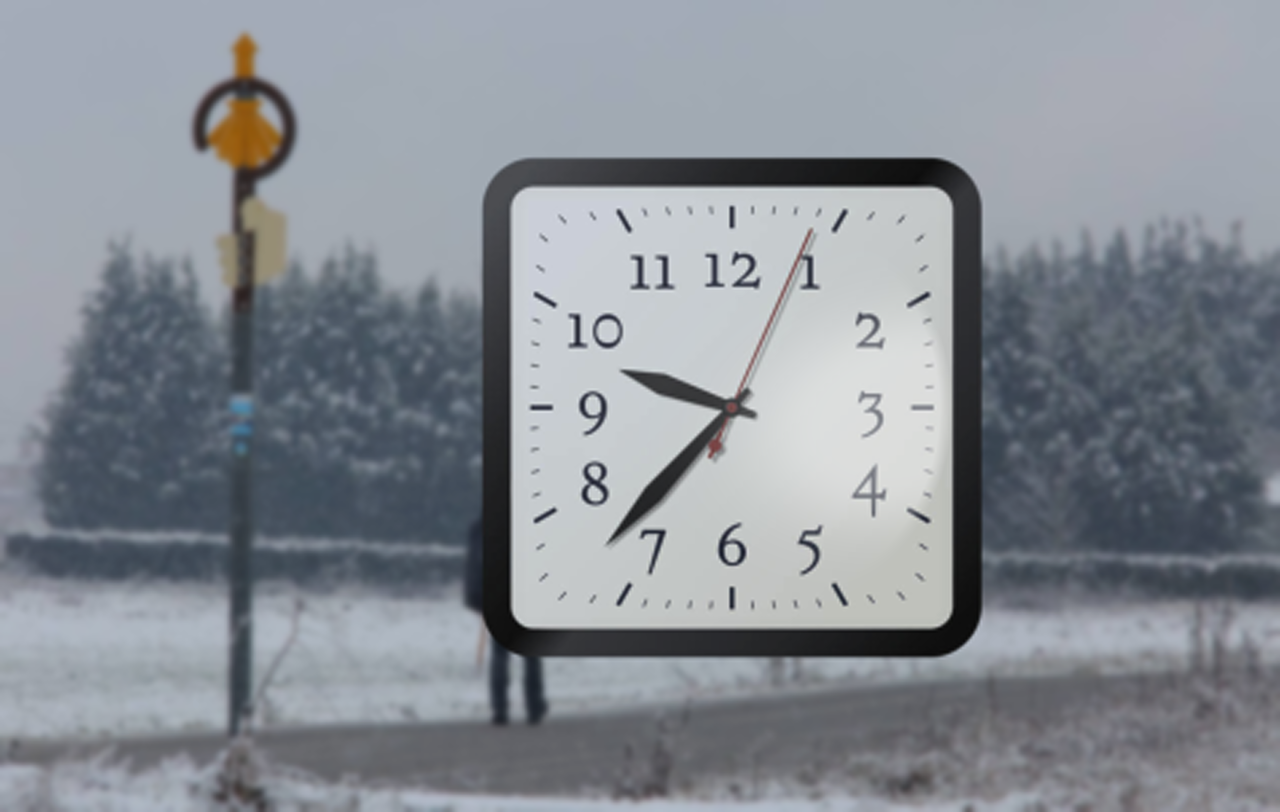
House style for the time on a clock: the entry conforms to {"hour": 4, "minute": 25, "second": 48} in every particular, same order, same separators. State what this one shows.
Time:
{"hour": 9, "minute": 37, "second": 4}
